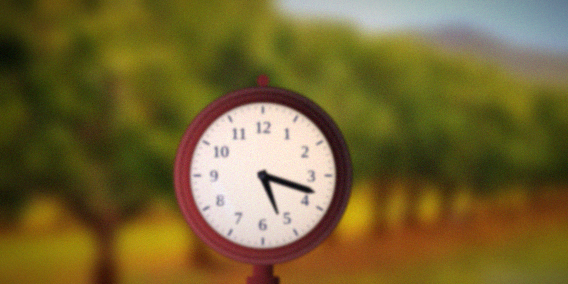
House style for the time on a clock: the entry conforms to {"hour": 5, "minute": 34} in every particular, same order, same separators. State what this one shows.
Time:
{"hour": 5, "minute": 18}
